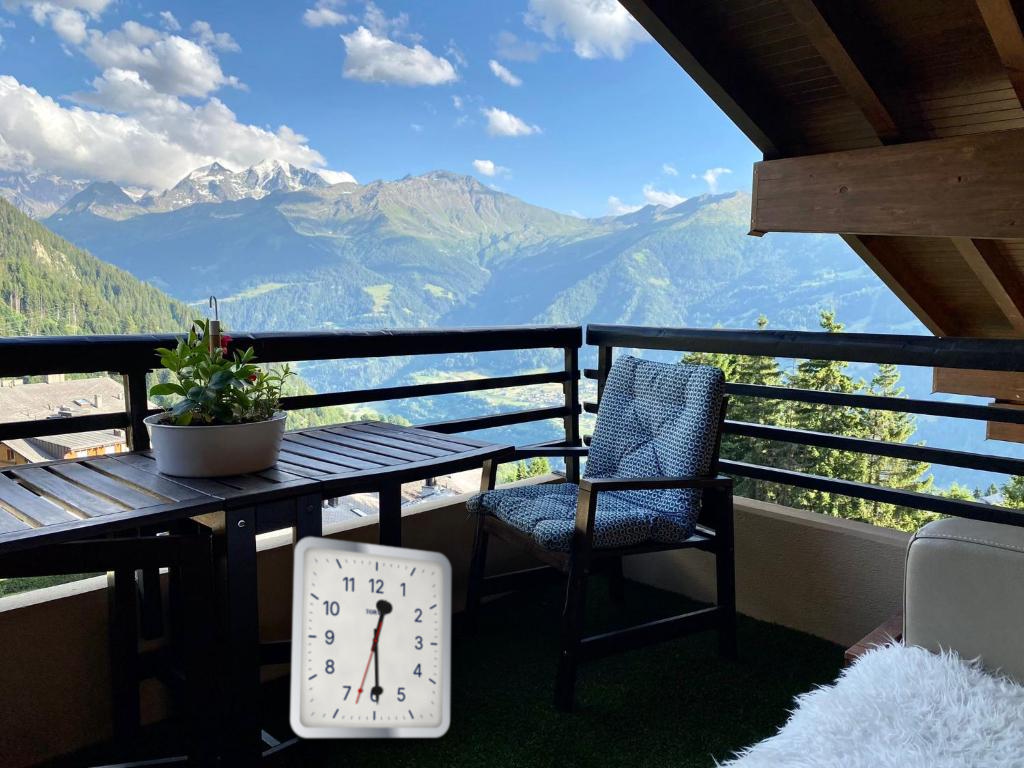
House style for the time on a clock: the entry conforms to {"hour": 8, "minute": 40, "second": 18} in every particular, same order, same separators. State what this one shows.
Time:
{"hour": 12, "minute": 29, "second": 33}
